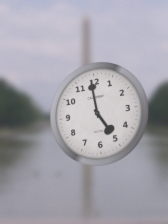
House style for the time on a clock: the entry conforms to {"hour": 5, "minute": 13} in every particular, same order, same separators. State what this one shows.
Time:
{"hour": 4, "minute": 59}
